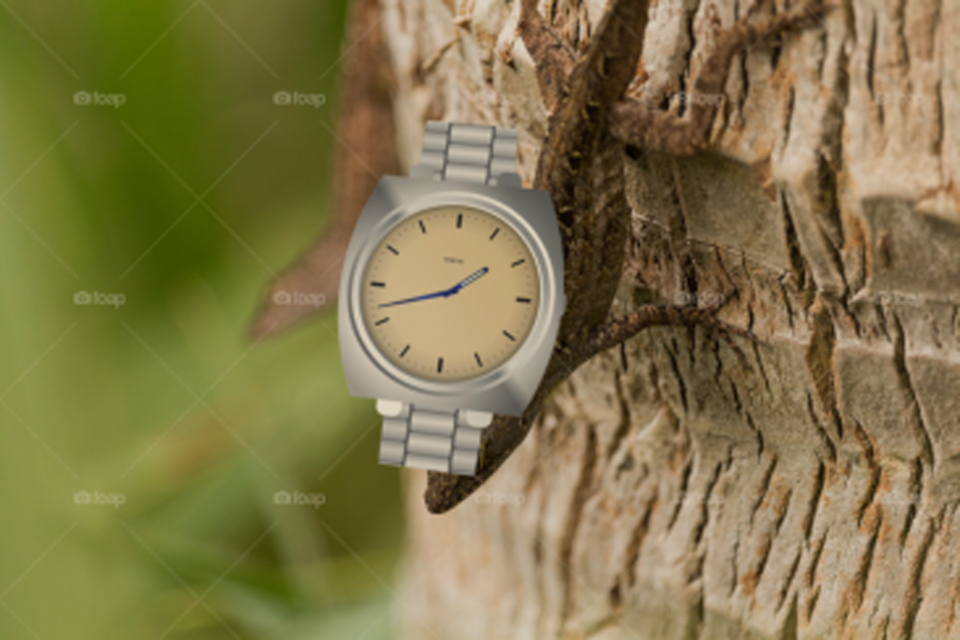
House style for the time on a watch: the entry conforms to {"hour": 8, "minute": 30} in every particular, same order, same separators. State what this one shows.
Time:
{"hour": 1, "minute": 42}
